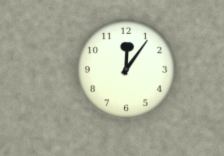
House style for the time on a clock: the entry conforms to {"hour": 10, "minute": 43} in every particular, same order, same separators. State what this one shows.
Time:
{"hour": 12, "minute": 6}
